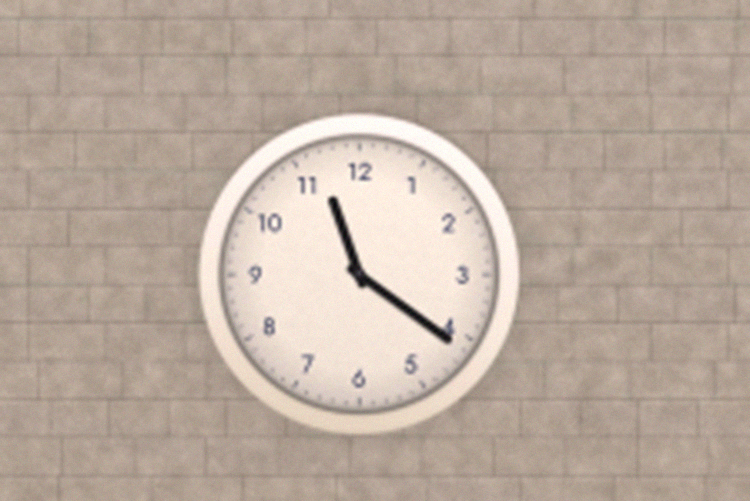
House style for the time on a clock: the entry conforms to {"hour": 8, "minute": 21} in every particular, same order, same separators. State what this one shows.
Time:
{"hour": 11, "minute": 21}
